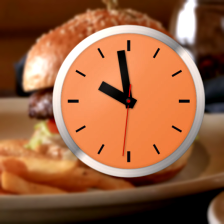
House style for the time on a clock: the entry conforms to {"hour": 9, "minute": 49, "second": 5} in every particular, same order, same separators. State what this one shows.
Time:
{"hour": 9, "minute": 58, "second": 31}
